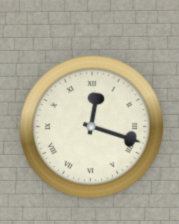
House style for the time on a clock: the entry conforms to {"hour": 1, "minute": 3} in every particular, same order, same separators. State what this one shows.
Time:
{"hour": 12, "minute": 18}
